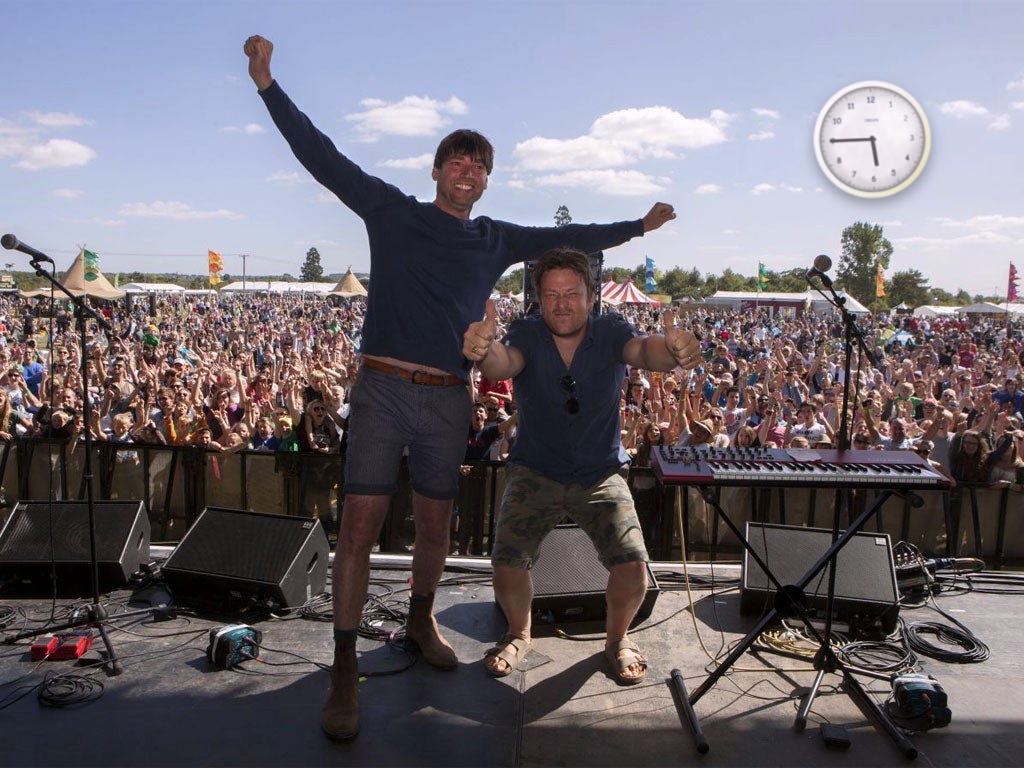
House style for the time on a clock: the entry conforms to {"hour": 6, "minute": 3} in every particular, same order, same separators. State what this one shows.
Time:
{"hour": 5, "minute": 45}
